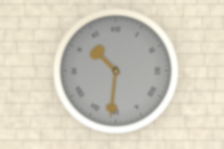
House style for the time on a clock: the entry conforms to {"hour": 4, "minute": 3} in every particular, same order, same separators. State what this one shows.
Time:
{"hour": 10, "minute": 31}
